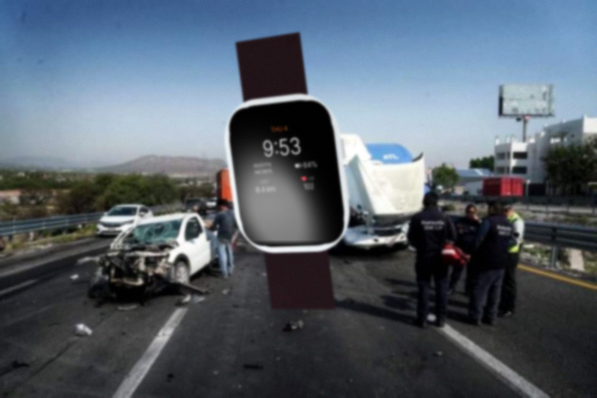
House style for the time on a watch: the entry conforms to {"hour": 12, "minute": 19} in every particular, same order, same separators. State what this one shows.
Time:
{"hour": 9, "minute": 53}
